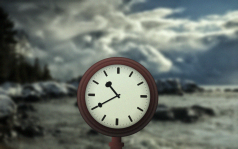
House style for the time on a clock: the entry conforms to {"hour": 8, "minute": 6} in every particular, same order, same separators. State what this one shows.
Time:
{"hour": 10, "minute": 40}
